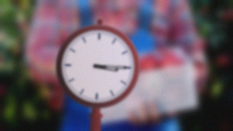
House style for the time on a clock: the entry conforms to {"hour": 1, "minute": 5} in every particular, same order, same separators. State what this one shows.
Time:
{"hour": 3, "minute": 15}
